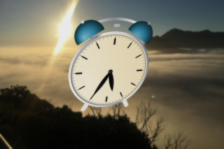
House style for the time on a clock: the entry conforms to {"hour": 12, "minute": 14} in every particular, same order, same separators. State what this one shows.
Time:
{"hour": 5, "minute": 35}
